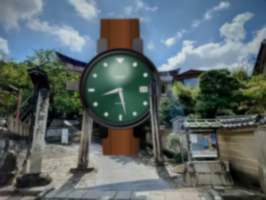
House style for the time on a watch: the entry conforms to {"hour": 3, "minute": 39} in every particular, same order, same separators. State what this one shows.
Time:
{"hour": 8, "minute": 28}
